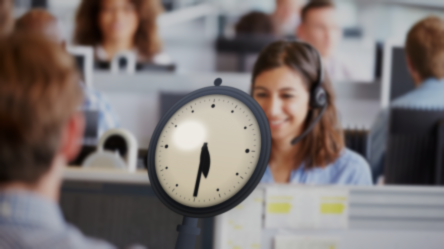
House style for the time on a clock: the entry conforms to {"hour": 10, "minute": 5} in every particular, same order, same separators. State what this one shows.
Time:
{"hour": 5, "minute": 30}
